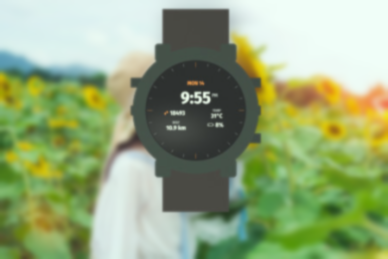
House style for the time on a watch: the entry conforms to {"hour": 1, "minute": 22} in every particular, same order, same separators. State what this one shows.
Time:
{"hour": 9, "minute": 55}
